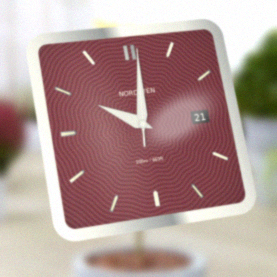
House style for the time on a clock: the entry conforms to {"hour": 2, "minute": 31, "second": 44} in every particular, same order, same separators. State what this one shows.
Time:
{"hour": 10, "minute": 1, "second": 1}
